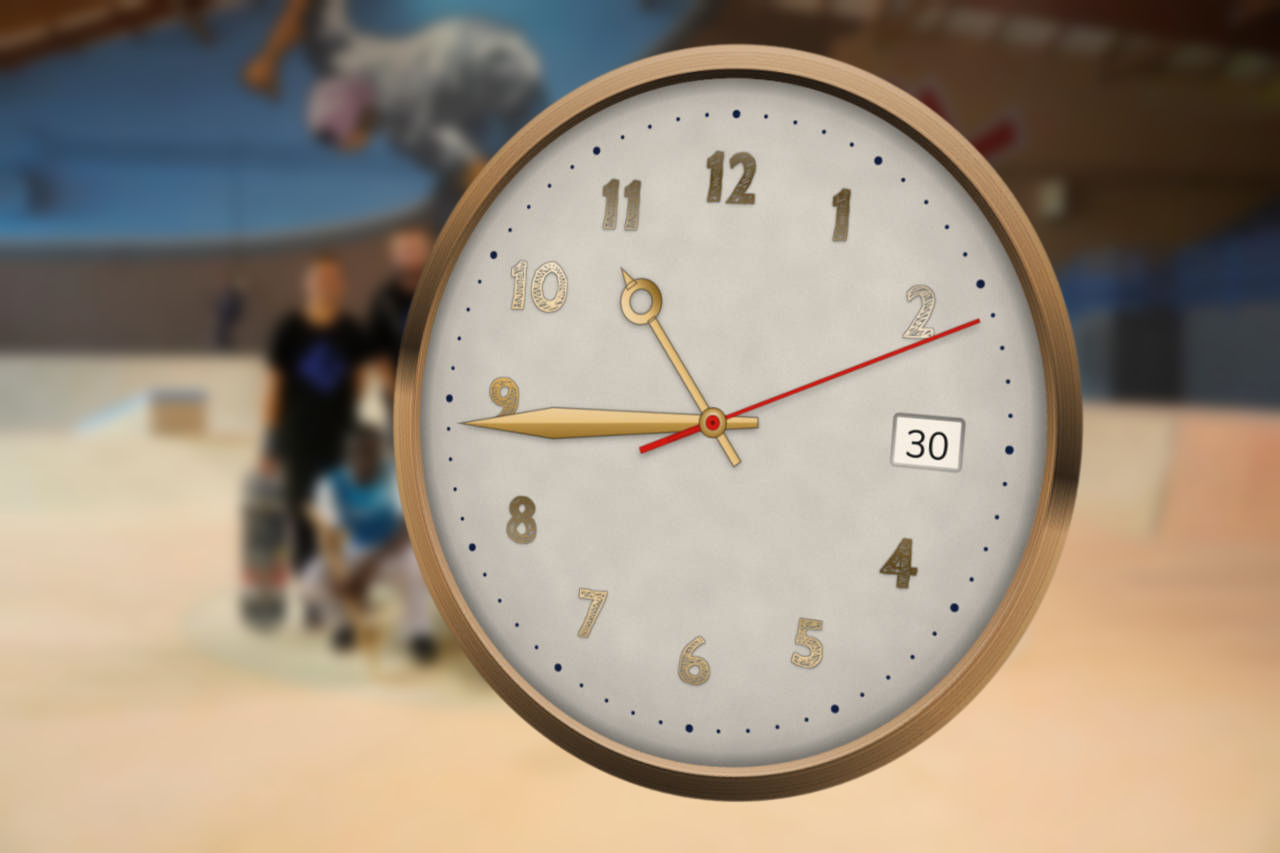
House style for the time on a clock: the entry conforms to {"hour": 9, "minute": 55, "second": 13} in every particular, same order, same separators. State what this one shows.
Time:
{"hour": 10, "minute": 44, "second": 11}
